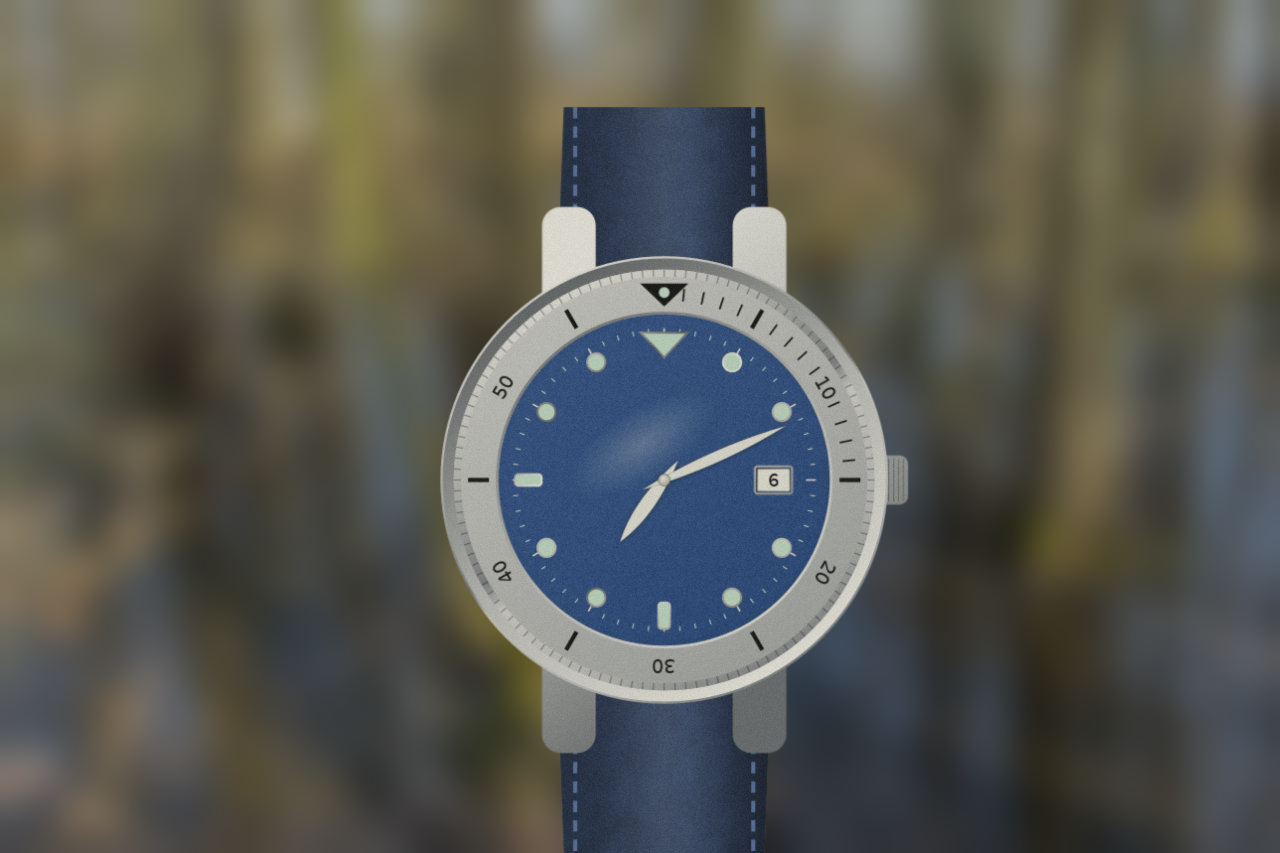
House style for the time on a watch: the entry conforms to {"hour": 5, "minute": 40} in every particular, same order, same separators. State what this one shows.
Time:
{"hour": 7, "minute": 11}
